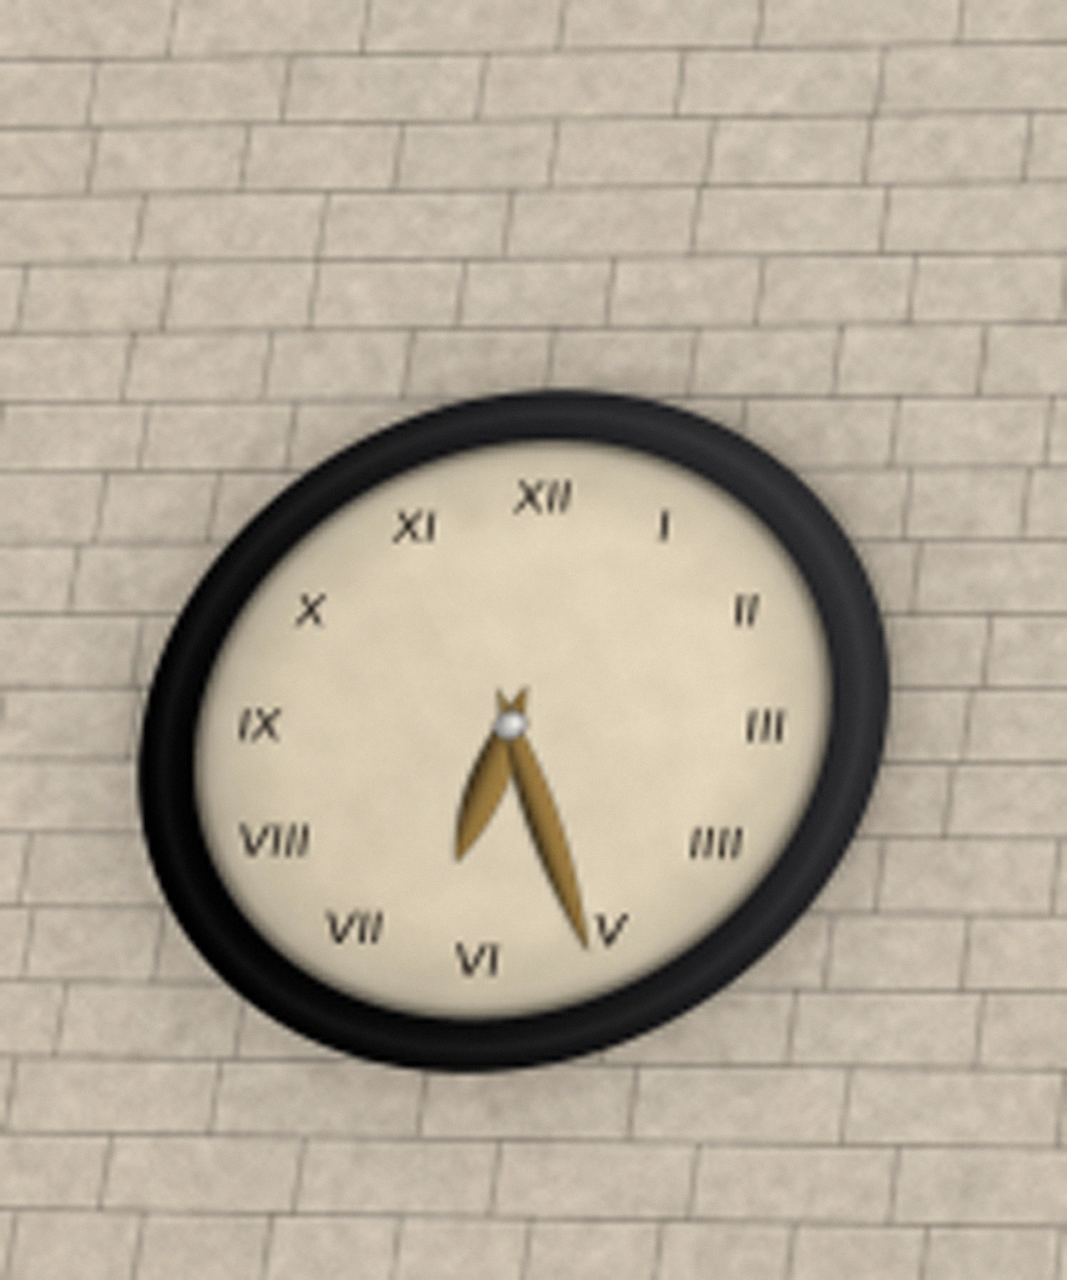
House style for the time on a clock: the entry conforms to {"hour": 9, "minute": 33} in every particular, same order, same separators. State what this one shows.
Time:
{"hour": 6, "minute": 26}
